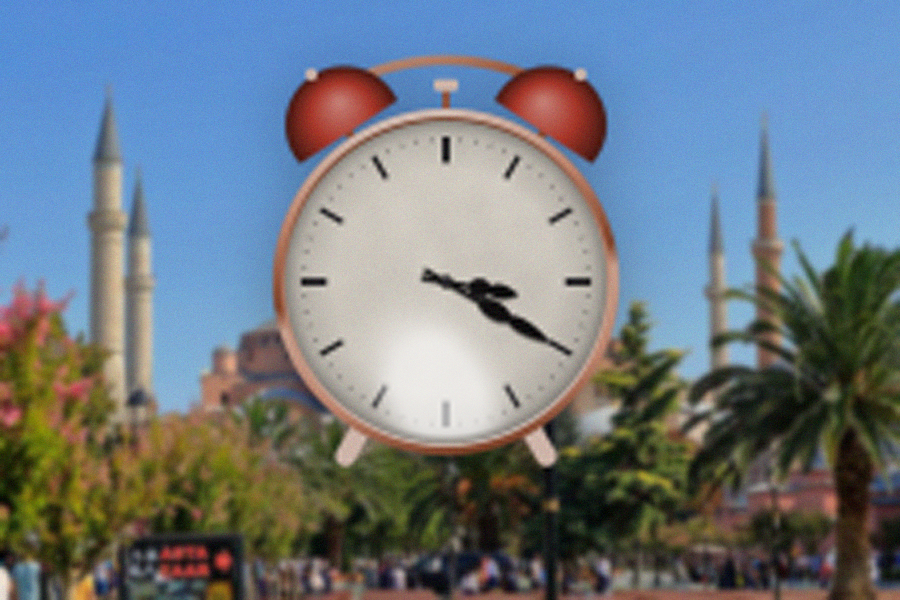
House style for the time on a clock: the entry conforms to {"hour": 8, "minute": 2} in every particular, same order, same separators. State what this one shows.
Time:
{"hour": 3, "minute": 20}
